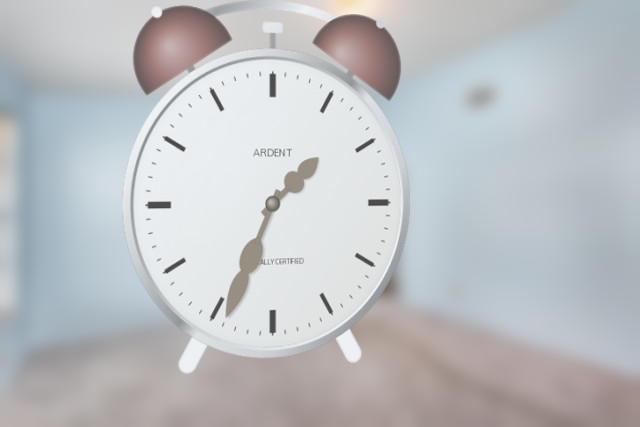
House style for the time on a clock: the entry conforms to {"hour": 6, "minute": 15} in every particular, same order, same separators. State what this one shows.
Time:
{"hour": 1, "minute": 34}
